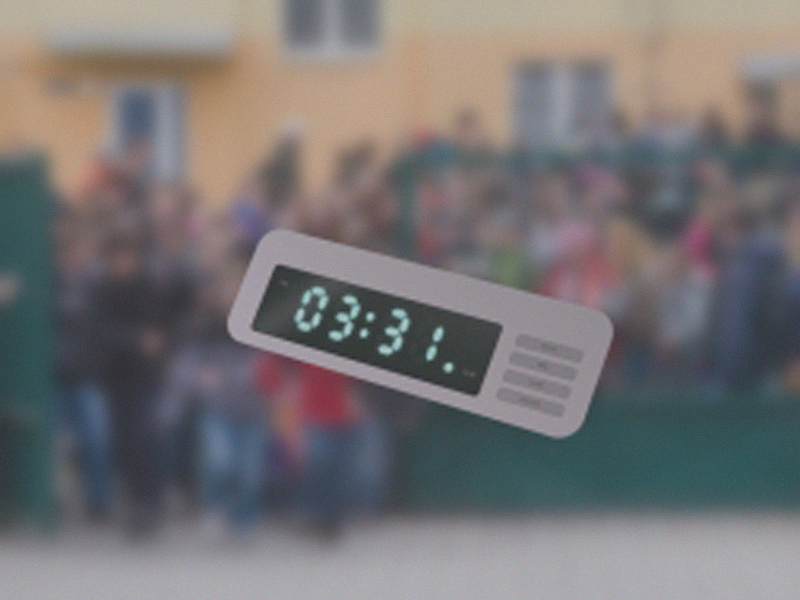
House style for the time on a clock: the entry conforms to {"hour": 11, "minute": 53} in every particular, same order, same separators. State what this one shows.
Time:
{"hour": 3, "minute": 31}
